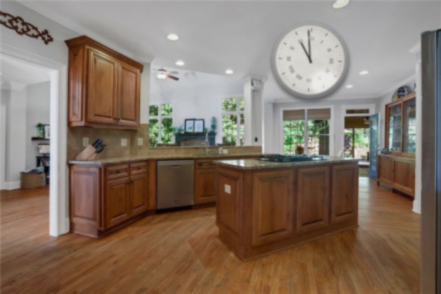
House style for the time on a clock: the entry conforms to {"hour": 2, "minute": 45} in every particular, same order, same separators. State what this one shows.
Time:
{"hour": 10, "minute": 59}
